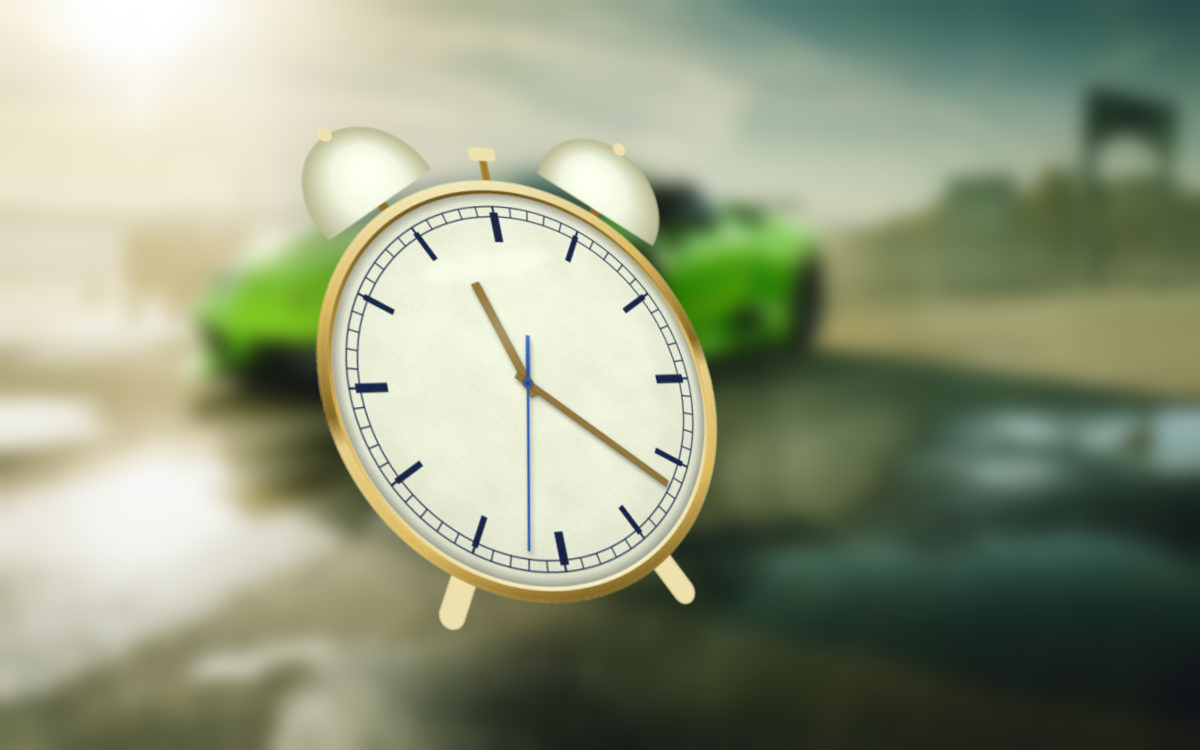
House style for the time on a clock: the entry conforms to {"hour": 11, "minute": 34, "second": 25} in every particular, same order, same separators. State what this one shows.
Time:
{"hour": 11, "minute": 21, "second": 32}
